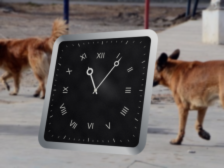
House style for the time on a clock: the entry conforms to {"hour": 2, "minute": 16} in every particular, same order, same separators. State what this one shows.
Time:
{"hour": 11, "minute": 6}
